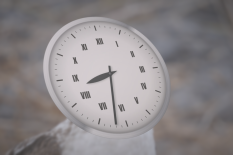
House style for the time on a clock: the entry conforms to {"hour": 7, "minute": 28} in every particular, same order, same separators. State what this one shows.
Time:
{"hour": 8, "minute": 32}
